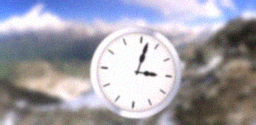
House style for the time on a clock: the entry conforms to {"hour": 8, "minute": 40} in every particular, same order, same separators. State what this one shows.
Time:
{"hour": 3, "minute": 2}
